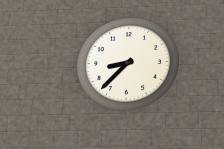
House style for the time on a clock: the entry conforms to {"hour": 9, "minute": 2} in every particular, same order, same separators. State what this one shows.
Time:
{"hour": 8, "minute": 37}
